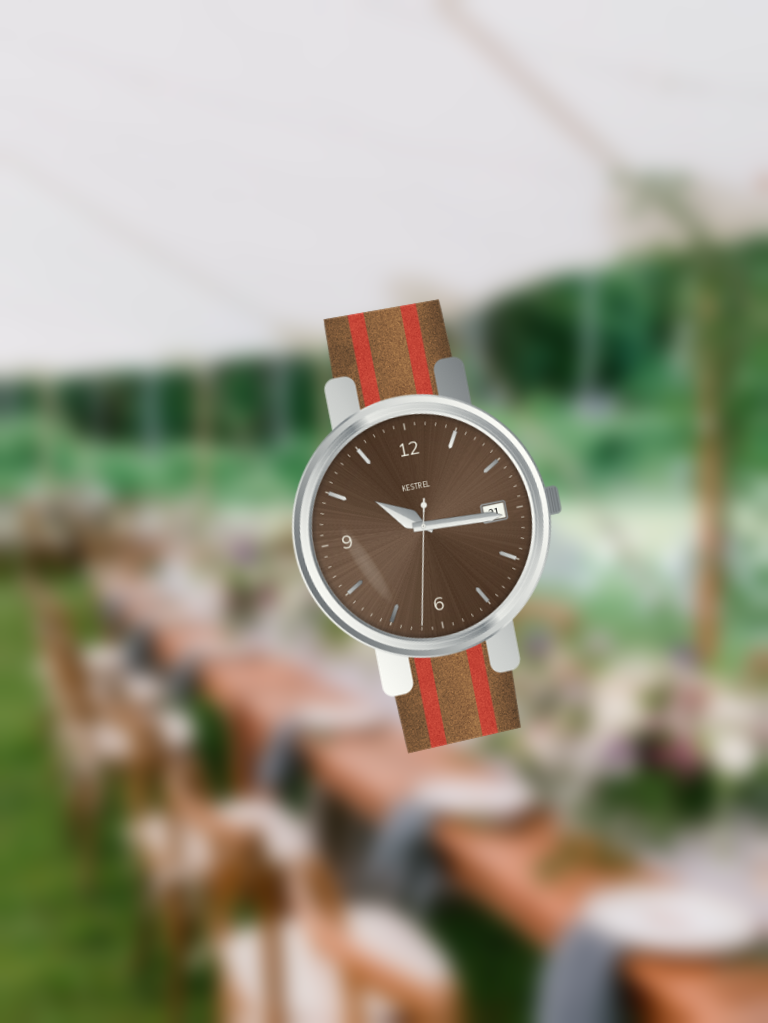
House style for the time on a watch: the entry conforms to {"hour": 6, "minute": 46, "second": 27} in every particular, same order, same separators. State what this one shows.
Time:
{"hour": 10, "minute": 15, "second": 32}
